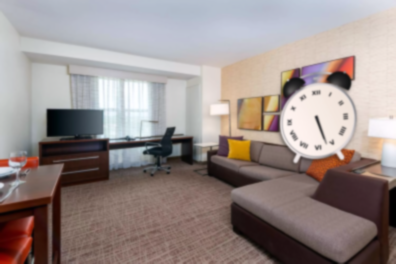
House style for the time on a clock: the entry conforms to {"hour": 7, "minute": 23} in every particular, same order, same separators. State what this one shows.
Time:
{"hour": 5, "minute": 27}
